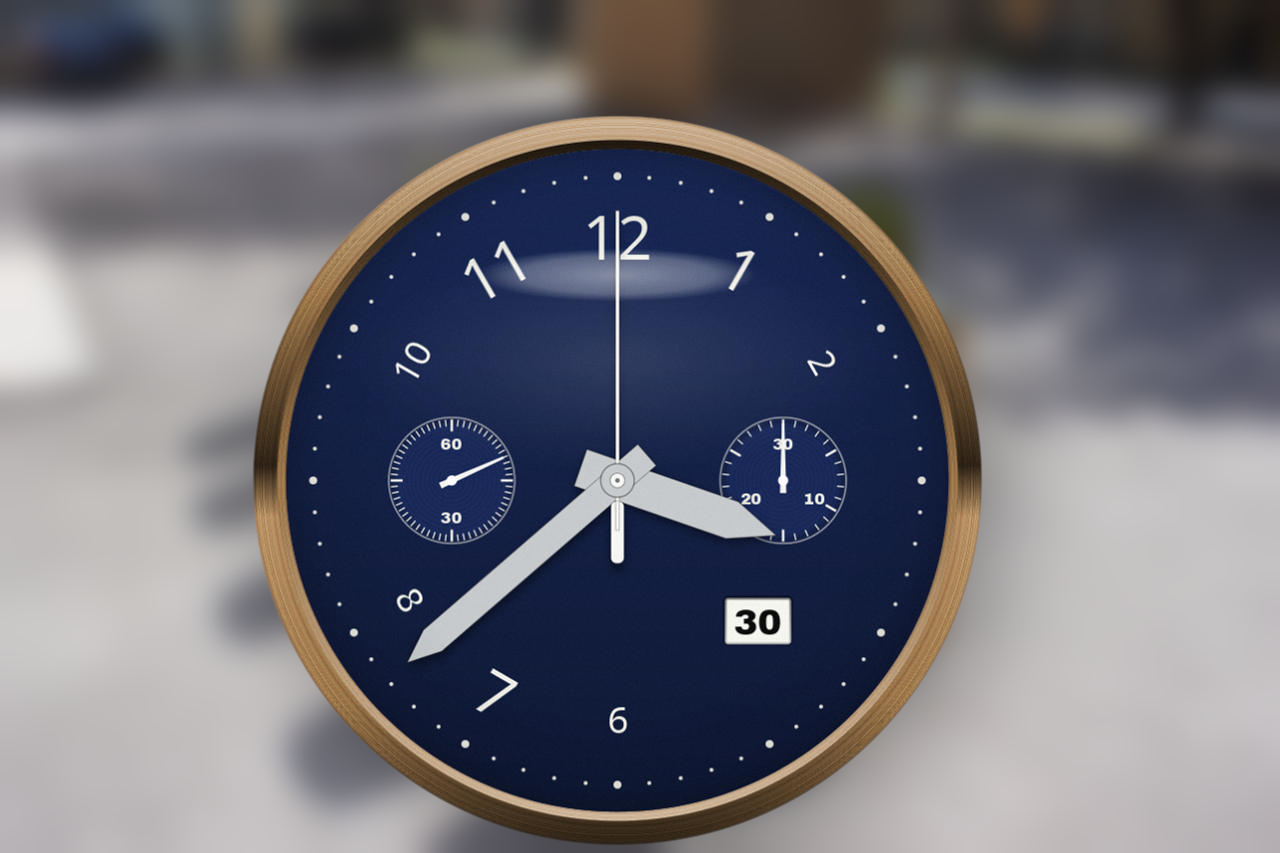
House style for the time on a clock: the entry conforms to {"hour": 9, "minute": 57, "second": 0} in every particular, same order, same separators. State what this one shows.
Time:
{"hour": 3, "minute": 38, "second": 11}
